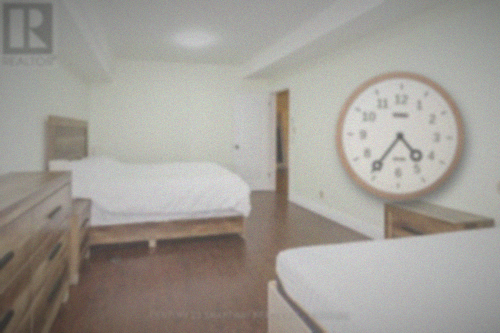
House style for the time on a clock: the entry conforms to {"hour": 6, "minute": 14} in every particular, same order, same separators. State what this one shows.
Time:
{"hour": 4, "minute": 36}
